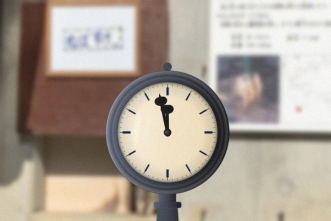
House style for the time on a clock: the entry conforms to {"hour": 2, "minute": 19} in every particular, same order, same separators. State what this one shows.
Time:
{"hour": 11, "minute": 58}
